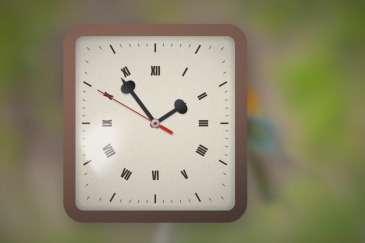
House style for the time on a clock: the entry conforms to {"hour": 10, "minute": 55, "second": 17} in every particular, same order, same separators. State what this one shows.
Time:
{"hour": 1, "minute": 53, "second": 50}
